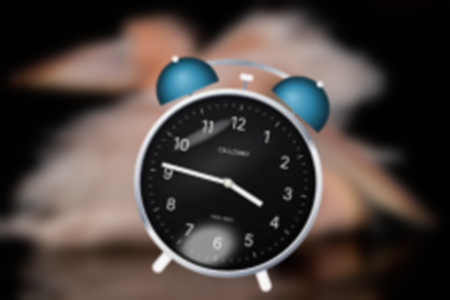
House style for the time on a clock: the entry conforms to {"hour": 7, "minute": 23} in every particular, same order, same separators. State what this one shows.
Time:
{"hour": 3, "minute": 46}
